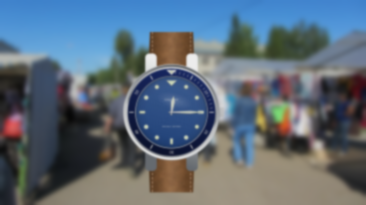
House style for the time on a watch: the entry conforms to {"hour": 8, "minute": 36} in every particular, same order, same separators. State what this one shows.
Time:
{"hour": 12, "minute": 15}
